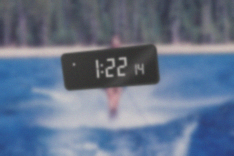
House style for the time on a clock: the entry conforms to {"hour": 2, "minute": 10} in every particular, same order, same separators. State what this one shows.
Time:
{"hour": 1, "minute": 22}
